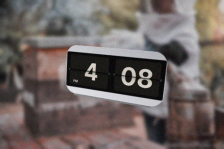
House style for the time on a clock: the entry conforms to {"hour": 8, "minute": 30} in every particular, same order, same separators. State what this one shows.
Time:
{"hour": 4, "minute": 8}
